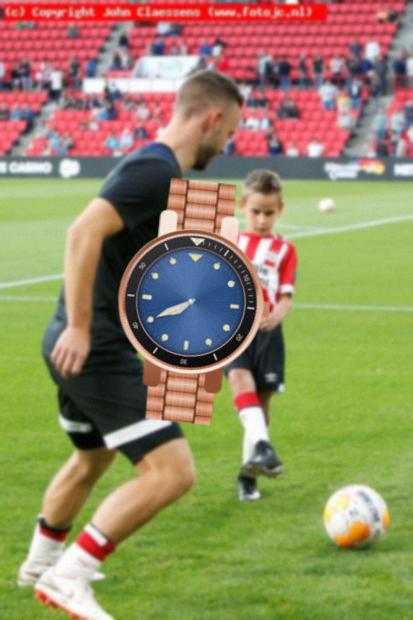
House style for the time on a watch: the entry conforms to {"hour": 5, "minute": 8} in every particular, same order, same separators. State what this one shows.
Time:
{"hour": 7, "minute": 40}
